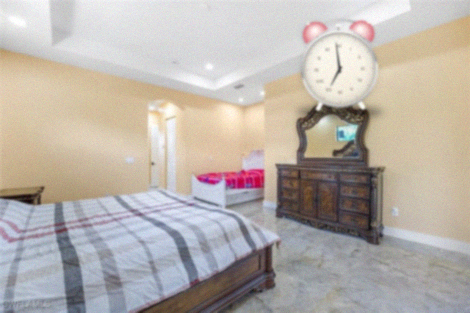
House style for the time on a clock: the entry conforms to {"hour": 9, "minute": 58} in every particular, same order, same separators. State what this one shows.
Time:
{"hour": 6, "minute": 59}
